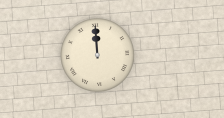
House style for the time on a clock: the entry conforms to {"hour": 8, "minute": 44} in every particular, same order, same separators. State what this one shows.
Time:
{"hour": 12, "minute": 0}
